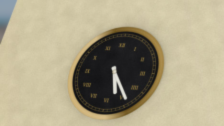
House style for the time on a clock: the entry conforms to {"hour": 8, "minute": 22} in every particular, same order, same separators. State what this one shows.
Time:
{"hour": 5, "minute": 24}
